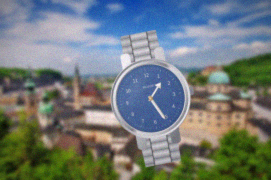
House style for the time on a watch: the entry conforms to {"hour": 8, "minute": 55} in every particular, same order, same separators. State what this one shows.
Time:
{"hour": 1, "minute": 26}
